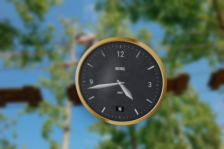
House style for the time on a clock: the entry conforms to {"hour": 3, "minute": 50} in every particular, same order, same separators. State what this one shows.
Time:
{"hour": 4, "minute": 43}
